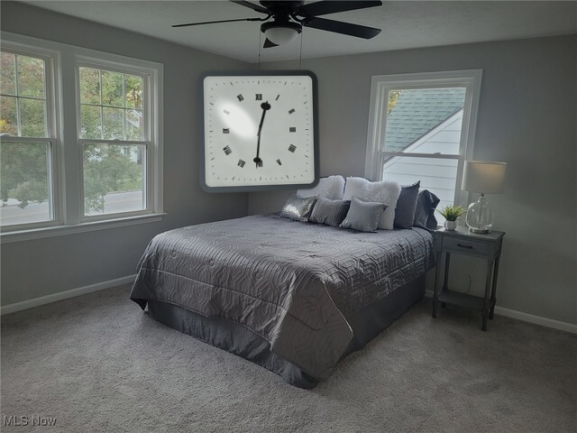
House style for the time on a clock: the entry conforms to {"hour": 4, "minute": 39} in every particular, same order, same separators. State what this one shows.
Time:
{"hour": 12, "minute": 31}
